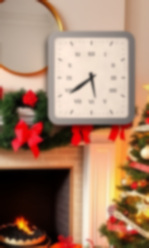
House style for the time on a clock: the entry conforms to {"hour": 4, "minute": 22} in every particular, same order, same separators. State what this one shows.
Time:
{"hour": 5, "minute": 39}
